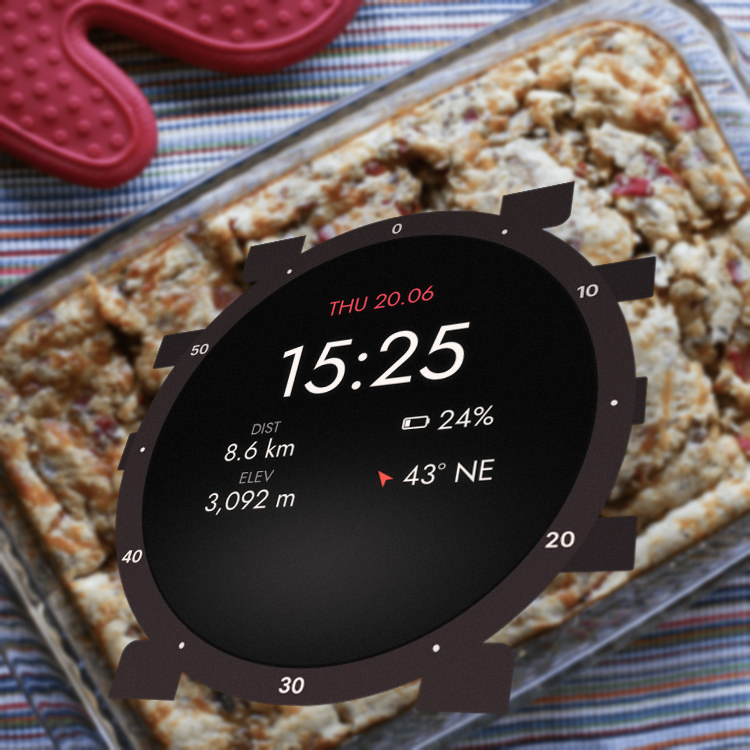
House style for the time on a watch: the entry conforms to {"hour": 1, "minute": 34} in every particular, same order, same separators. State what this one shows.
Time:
{"hour": 15, "minute": 25}
